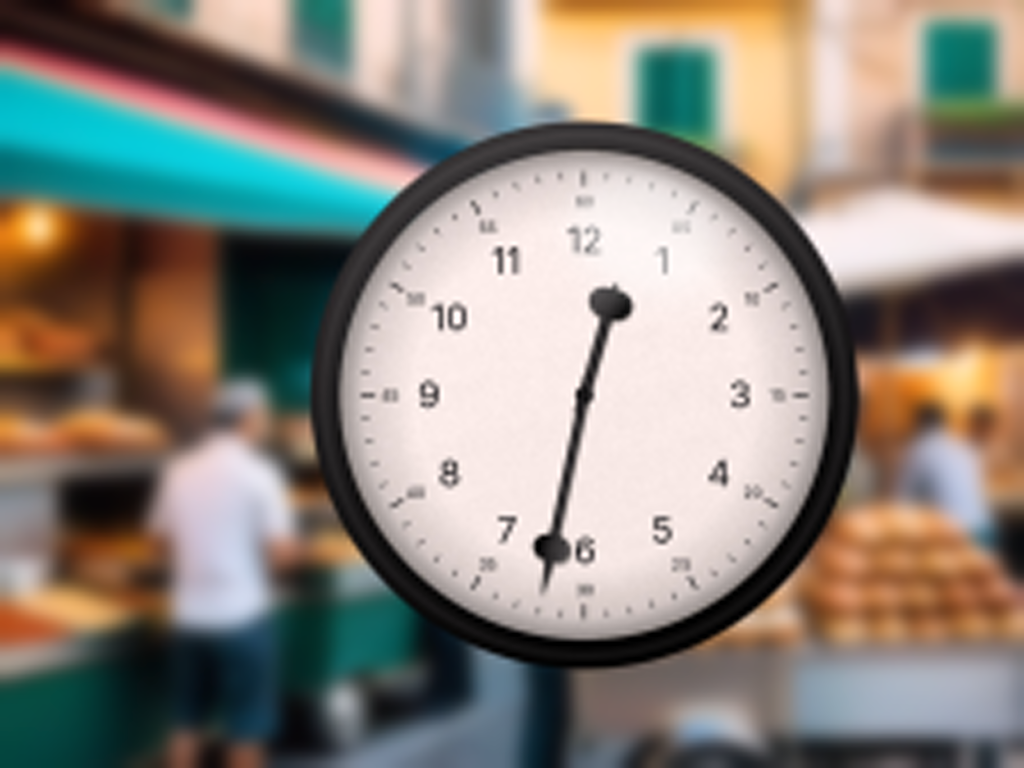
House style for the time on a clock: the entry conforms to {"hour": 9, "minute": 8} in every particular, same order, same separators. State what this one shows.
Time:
{"hour": 12, "minute": 32}
